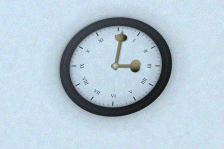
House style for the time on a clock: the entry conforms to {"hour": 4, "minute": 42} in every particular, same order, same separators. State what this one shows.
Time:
{"hour": 3, "minute": 1}
